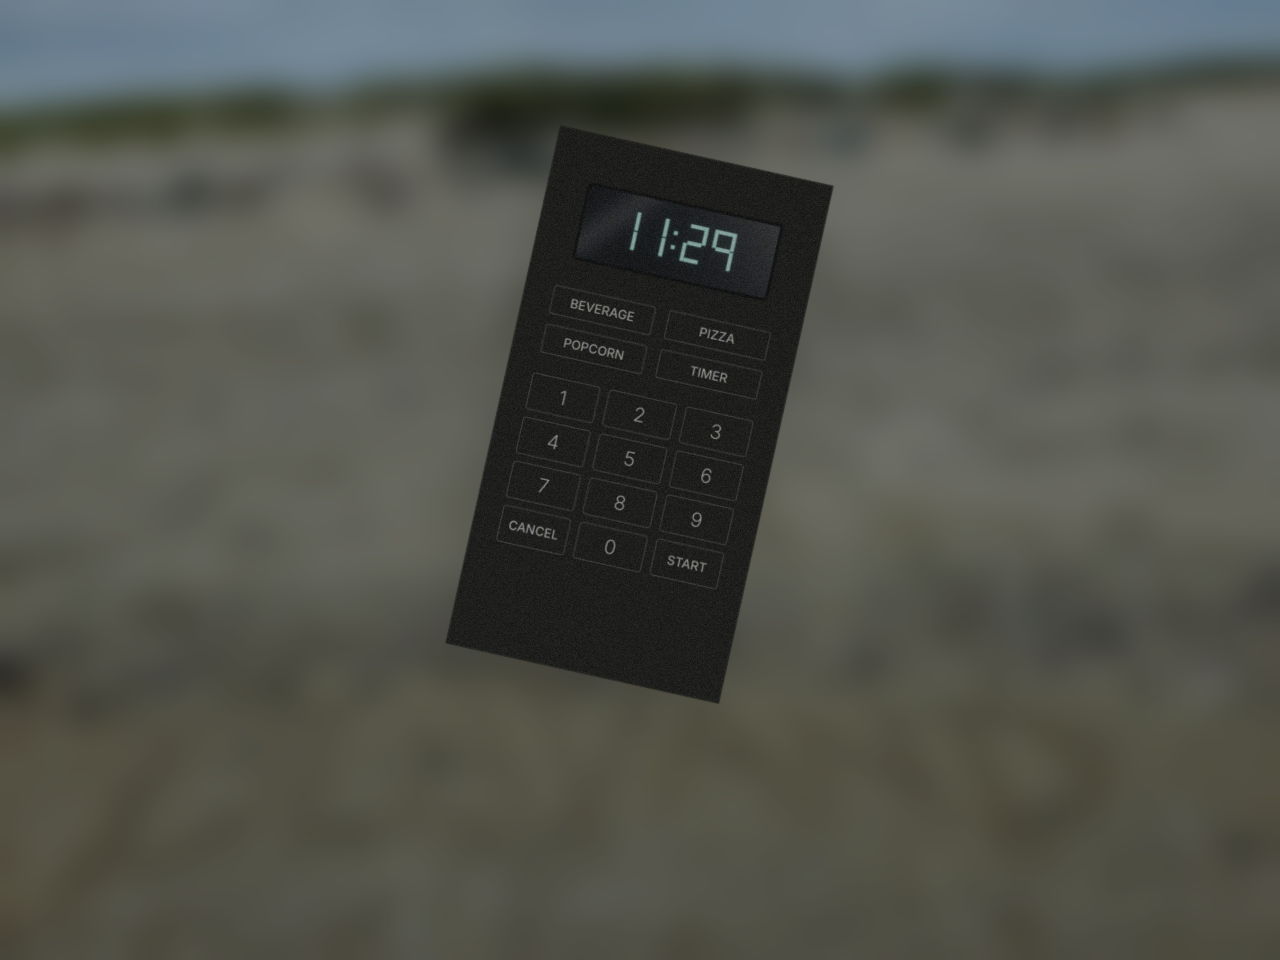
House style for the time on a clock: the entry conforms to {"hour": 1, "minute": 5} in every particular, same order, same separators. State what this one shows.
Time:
{"hour": 11, "minute": 29}
